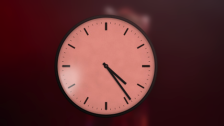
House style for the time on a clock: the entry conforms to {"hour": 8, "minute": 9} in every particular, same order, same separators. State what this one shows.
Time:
{"hour": 4, "minute": 24}
